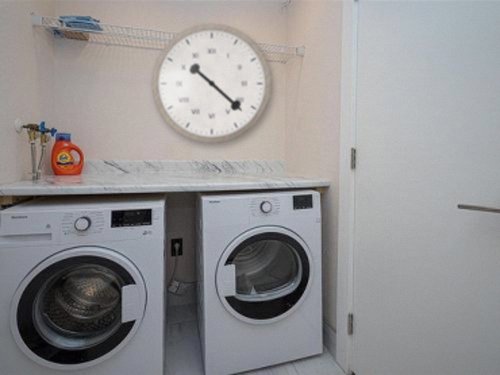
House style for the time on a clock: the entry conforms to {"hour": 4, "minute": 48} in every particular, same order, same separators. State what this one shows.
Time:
{"hour": 10, "minute": 22}
